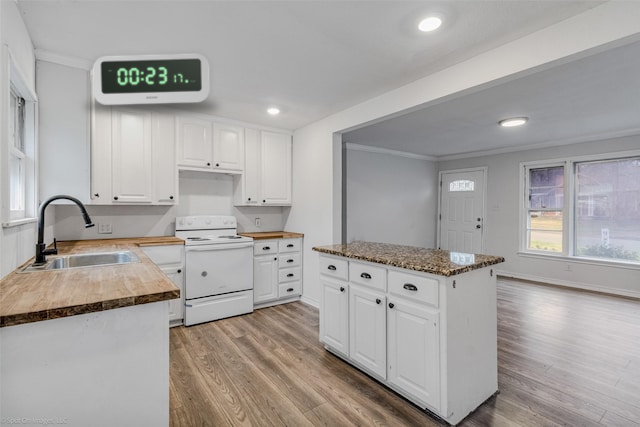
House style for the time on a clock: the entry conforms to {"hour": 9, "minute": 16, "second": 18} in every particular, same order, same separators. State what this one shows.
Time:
{"hour": 0, "minute": 23, "second": 17}
